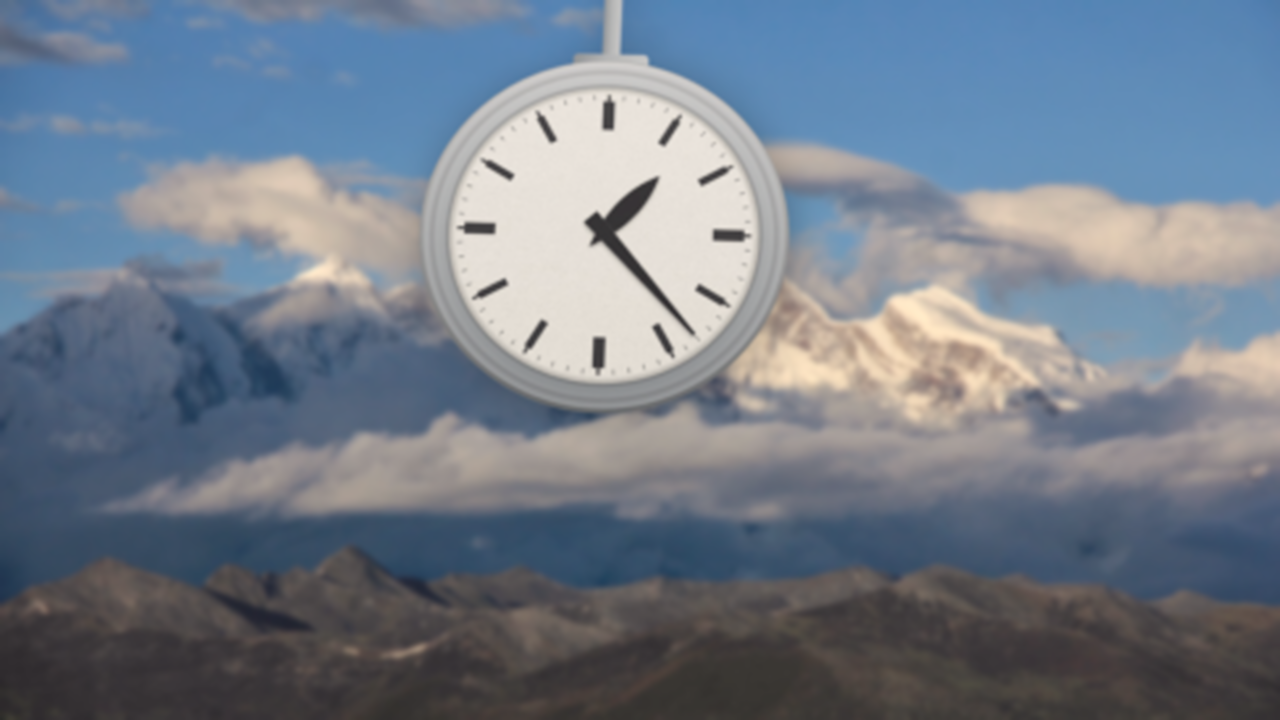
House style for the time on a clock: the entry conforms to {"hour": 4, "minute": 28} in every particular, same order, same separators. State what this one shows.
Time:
{"hour": 1, "minute": 23}
